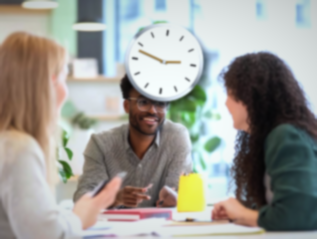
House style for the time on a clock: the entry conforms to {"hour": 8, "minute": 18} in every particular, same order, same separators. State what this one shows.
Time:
{"hour": 2, "minute": 48}
